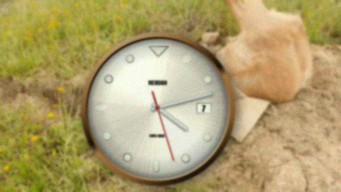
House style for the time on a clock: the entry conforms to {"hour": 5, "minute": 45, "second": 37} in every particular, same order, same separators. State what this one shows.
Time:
{"hour": 4, "minute": 12, "second": 27}
